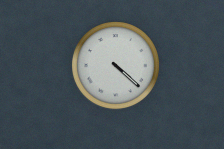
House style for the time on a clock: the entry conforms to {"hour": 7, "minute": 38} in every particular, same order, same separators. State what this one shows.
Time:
{"hour": 4, "minute": 22}
